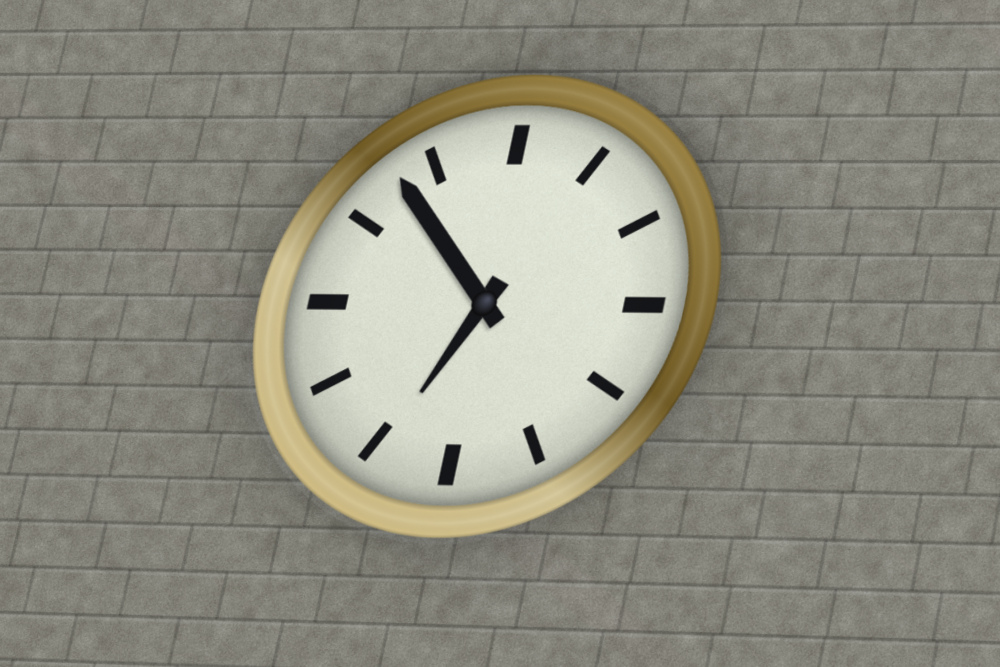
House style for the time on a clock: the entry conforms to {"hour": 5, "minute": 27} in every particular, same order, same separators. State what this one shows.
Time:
{"hour": 6, "minute": 53}
